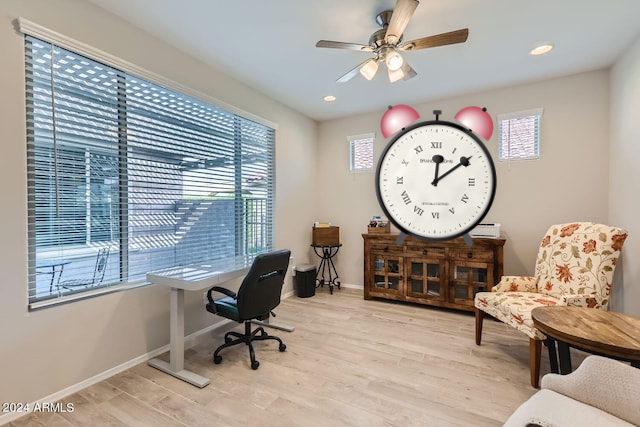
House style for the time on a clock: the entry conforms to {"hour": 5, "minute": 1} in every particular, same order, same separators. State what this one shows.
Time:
{"hour": 12, "minute": 9}
